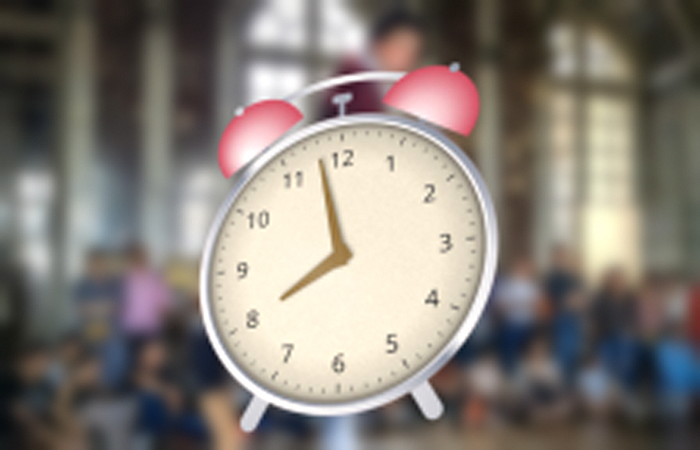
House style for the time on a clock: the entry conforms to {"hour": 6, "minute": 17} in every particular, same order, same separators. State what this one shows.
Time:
{"hour": 7, "minute": 58}
